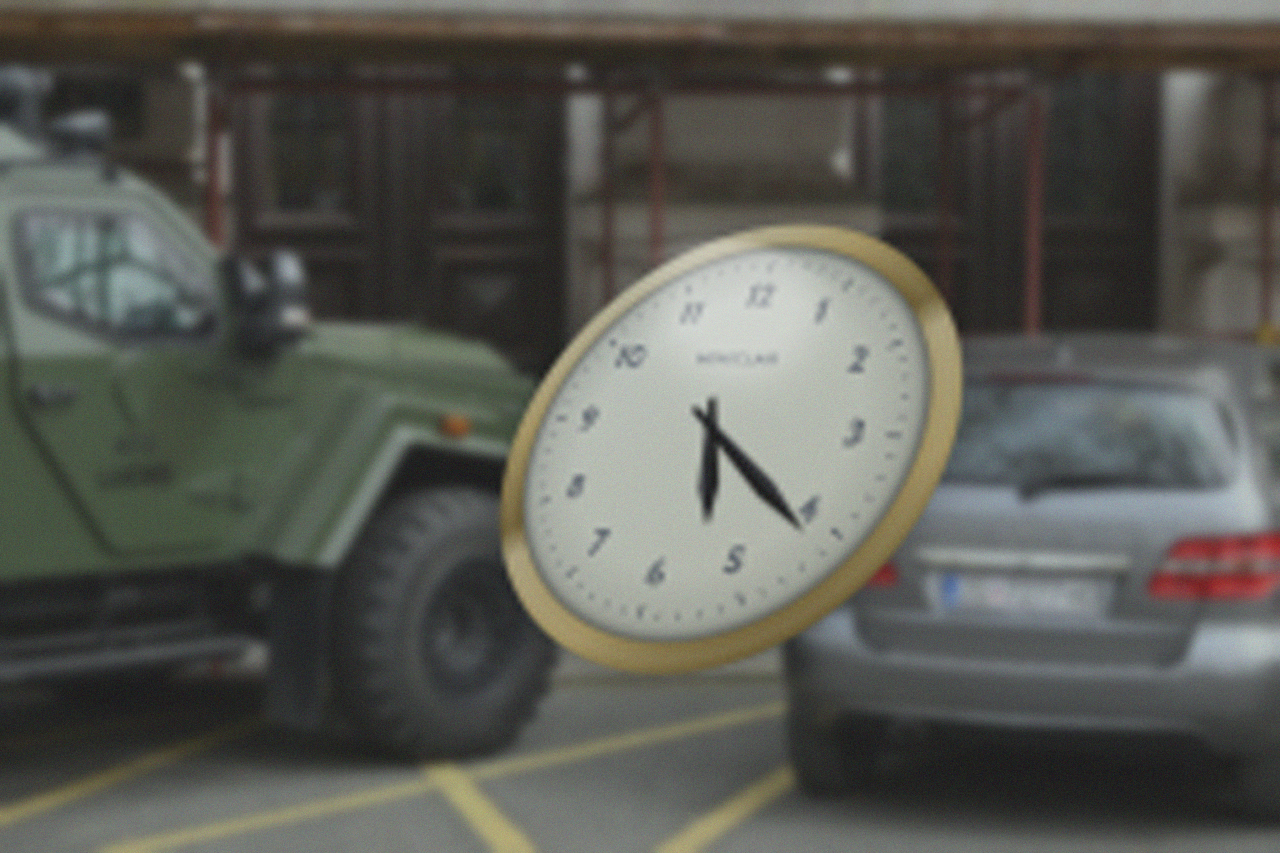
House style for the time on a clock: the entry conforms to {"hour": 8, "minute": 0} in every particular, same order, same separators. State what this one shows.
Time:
{"hour": 5, "minute": 21}
